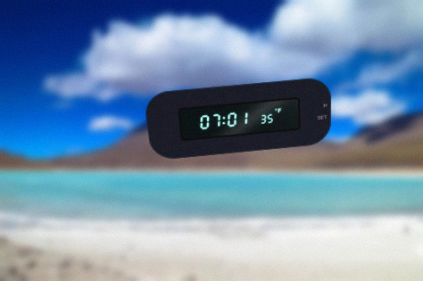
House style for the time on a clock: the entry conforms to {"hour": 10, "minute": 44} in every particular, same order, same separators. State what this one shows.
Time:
{"hour": 7, "minute": 1}
